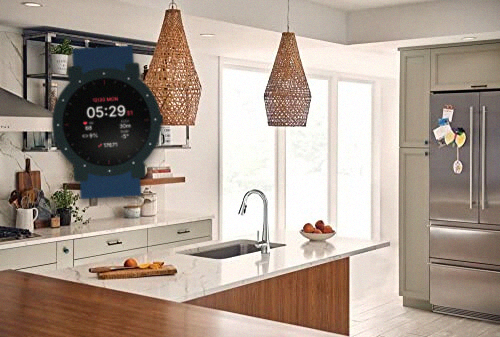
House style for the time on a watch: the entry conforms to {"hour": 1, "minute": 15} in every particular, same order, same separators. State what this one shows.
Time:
{"hour": 5, "minute": 29}
